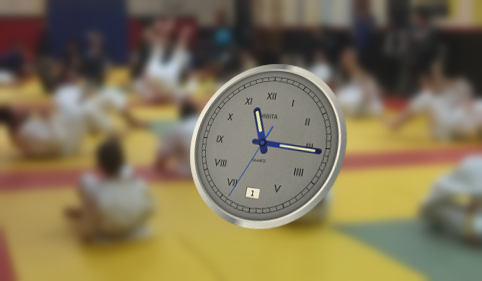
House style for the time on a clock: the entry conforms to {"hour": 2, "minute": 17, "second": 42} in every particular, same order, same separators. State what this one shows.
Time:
{"hour": 11, "minute": 15, "second": 34}
